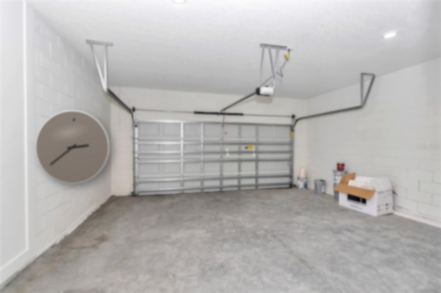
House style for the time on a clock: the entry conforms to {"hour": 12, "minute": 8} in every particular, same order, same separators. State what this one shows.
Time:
{"hour": 2, "minute": 38}
